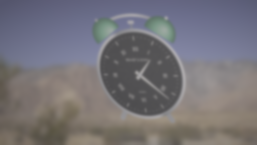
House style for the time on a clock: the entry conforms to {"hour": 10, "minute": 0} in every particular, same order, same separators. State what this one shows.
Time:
{"hour": 1, "minute": 22}
